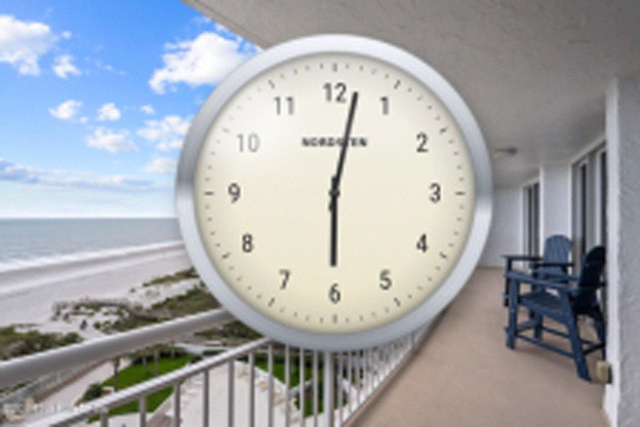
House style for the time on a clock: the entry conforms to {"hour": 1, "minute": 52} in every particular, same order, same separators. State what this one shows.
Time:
{"hour": 6, "minute": 2}
